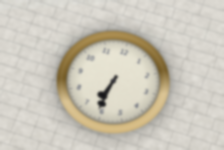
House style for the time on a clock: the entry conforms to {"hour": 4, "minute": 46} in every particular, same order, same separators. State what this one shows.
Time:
{"hour": 6, "minute": 31}
